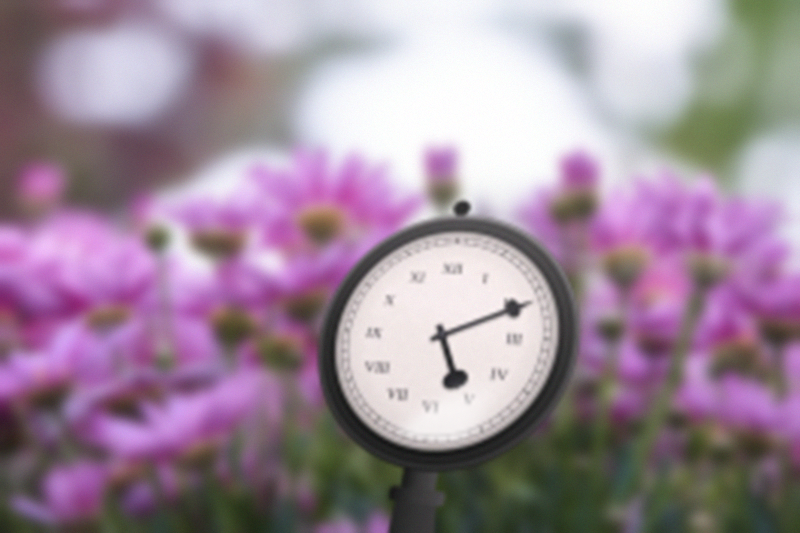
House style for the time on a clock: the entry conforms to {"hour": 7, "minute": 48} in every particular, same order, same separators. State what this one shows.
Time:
{"hour": 5, "minute": 11}
